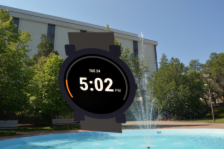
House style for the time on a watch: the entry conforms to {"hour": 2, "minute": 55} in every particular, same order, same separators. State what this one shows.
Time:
{"hour": 5, "minute": 2}
